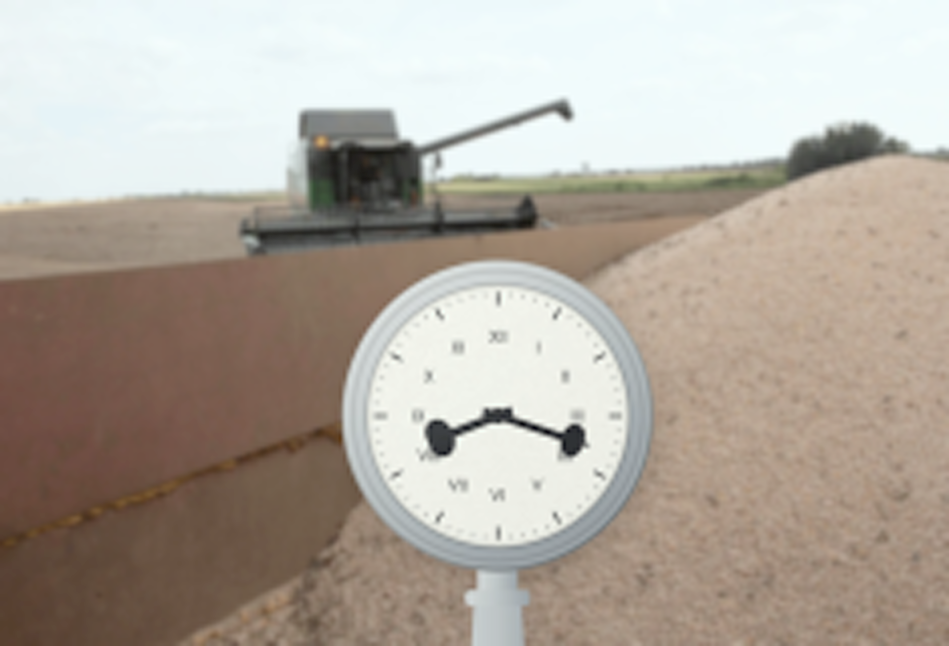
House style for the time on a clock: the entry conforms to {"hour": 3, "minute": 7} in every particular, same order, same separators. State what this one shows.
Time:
{"hour": 8, "minute": 18}
